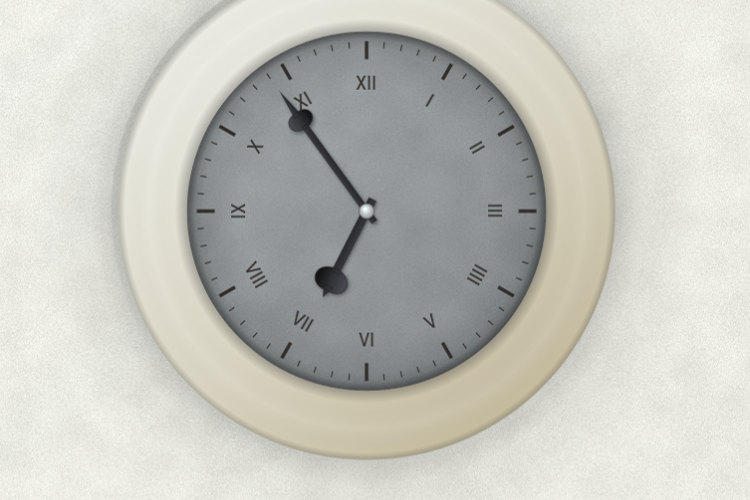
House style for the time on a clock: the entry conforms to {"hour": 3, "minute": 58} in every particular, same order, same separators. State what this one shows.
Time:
{"hour": 6, "minute": 54}
